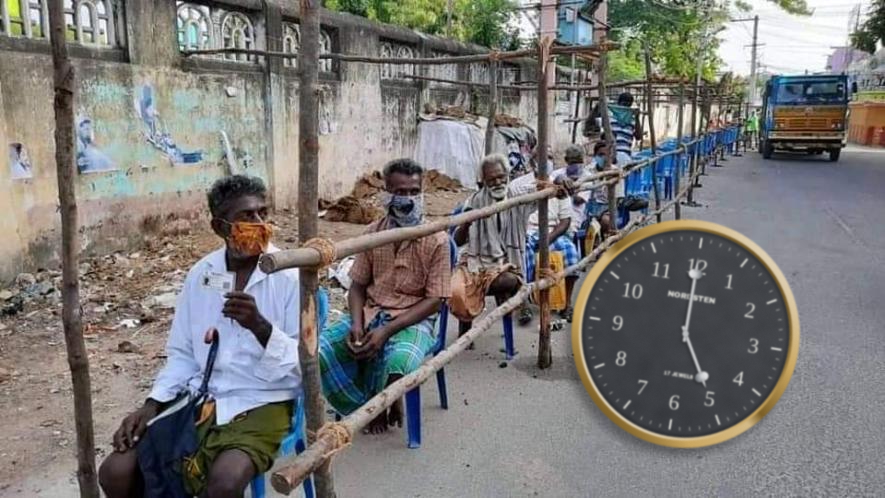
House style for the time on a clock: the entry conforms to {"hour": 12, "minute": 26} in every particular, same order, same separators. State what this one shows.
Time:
{"hour": 5, "minute": 0}
